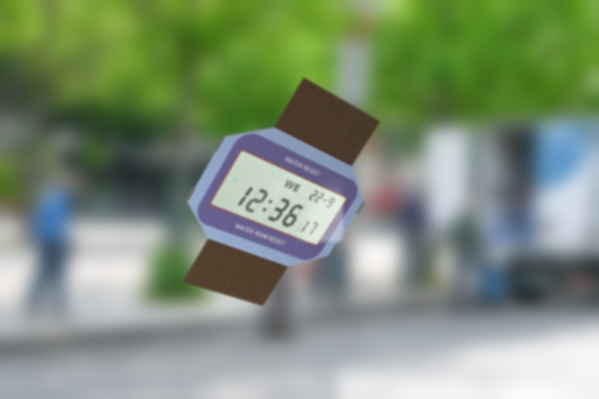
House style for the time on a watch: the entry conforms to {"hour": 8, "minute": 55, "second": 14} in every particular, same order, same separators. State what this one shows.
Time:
{"hour": 12, "minute": 36, "second": 17}
